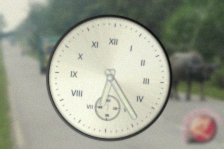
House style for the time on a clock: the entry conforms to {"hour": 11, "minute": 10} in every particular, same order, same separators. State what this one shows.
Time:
{"hour": 6, "minute": 24}
